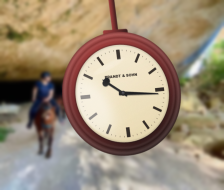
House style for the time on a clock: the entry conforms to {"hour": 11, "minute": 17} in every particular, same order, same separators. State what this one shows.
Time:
{"hour": 10, "minute": 16}
